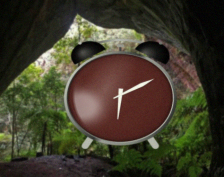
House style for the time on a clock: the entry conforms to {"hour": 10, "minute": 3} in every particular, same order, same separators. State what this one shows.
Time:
{"hour": 6, "minute": 10}
